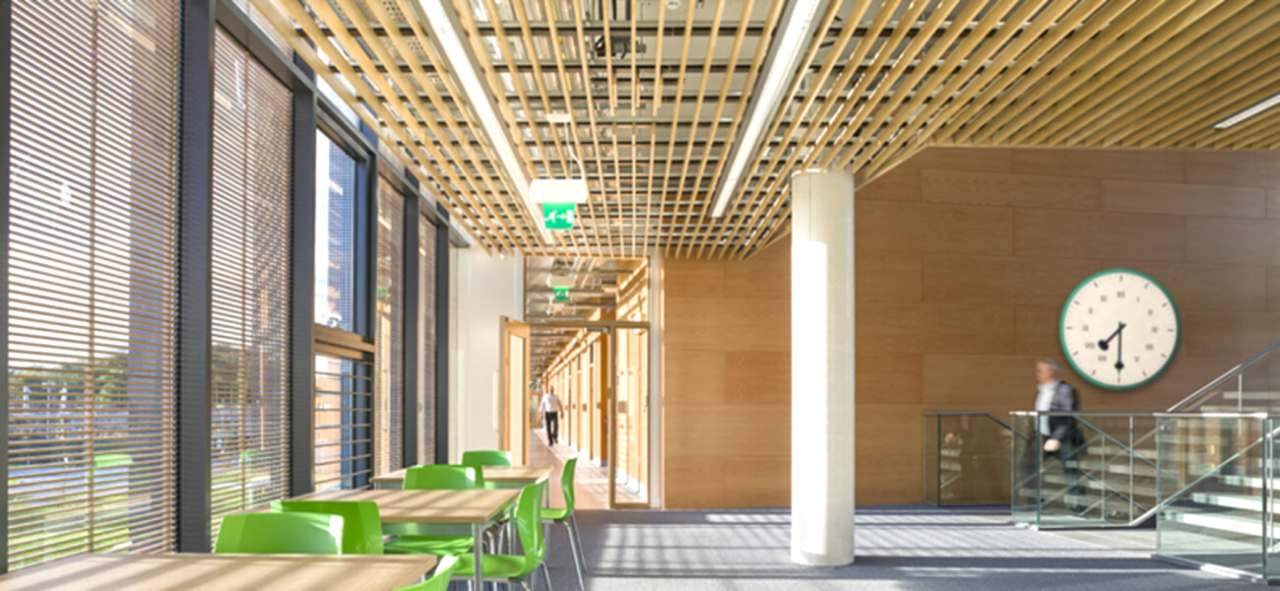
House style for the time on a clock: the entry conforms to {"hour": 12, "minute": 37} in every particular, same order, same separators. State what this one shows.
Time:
{"hour": 7, "minute": 30}
